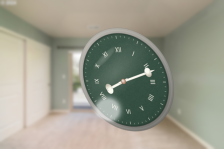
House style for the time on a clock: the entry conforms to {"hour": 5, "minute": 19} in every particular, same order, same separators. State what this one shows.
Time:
{"hour": 8, "minute": 12}
